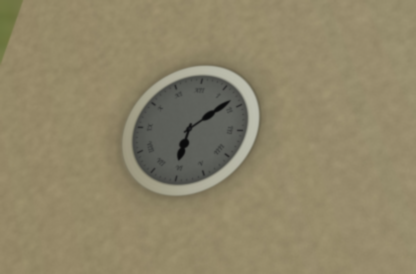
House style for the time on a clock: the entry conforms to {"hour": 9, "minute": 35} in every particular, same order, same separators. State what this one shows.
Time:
{"hour": 6, "minute": 8}
